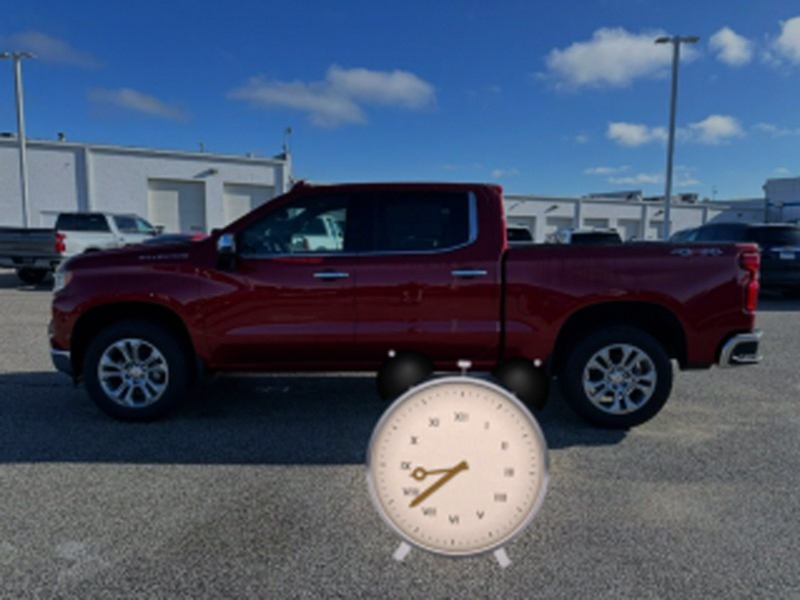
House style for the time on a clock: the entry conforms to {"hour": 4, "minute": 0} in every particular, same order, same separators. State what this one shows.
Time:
{"hour": 8, "minute": 38}
